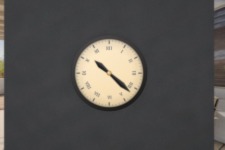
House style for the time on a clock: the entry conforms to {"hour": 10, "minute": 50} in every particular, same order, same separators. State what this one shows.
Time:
{"hour": 10, "minute": 22}
